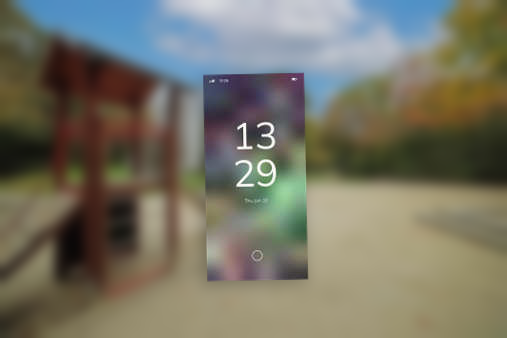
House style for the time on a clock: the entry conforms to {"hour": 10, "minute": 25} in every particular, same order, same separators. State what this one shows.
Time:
{"hour": 13, "minute": 29}
